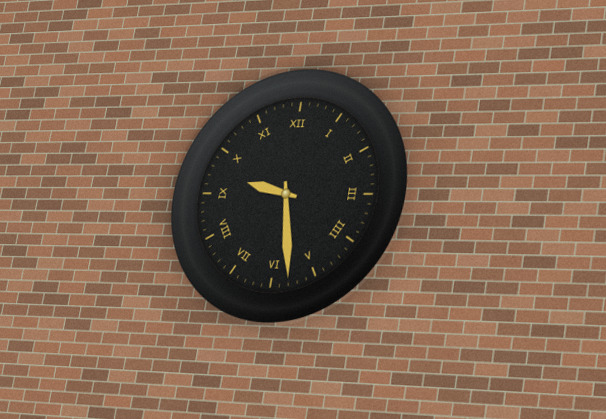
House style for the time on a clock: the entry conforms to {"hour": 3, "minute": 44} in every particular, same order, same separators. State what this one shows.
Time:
{"hour": 9, "minute": 28}
